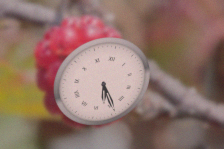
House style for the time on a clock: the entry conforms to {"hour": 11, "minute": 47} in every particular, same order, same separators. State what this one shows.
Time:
{"hour": 5, "minute": 24}
